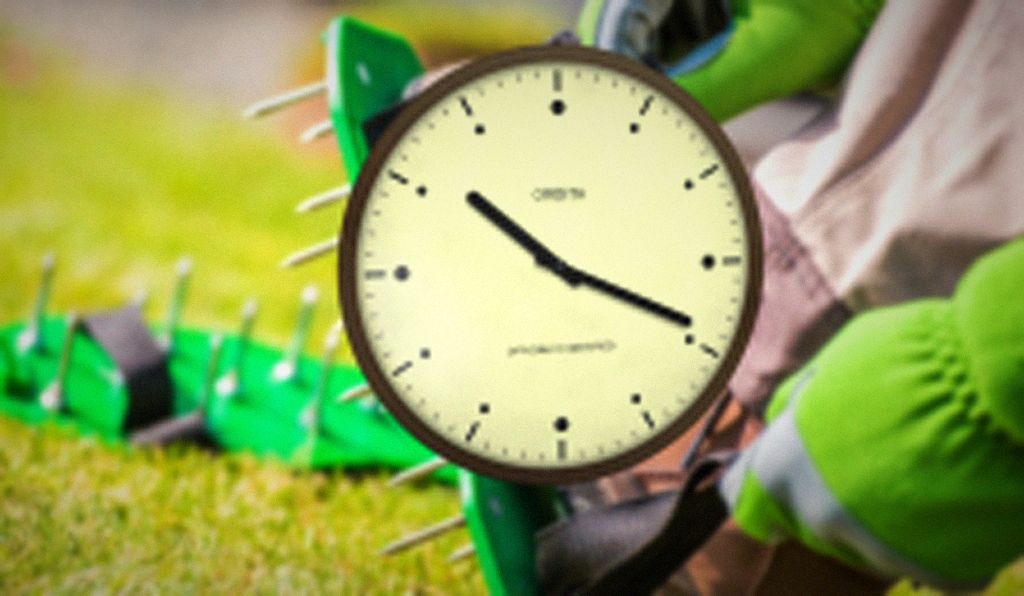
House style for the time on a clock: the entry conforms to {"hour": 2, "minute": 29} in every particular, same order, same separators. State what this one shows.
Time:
{"hour": 10, "minute": 19}
